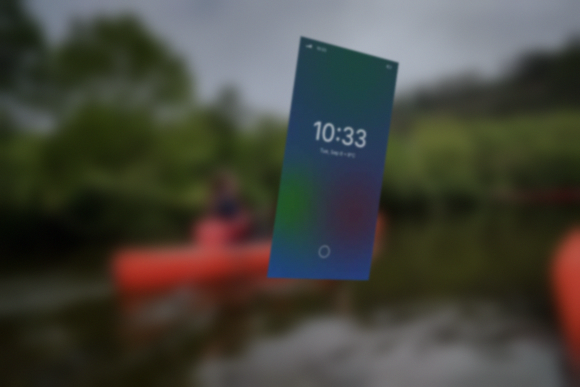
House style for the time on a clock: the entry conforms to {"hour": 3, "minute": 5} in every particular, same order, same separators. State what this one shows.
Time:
{"hour": 10, "minute": 33}
